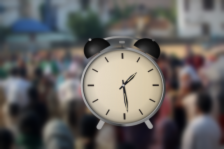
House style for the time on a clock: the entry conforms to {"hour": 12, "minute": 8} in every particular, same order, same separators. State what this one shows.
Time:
{"hour": 1, "minute": 29}
